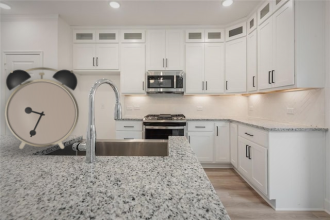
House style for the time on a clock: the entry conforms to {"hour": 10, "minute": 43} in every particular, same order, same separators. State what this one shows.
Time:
{"hour": 9, "minute": 34}
